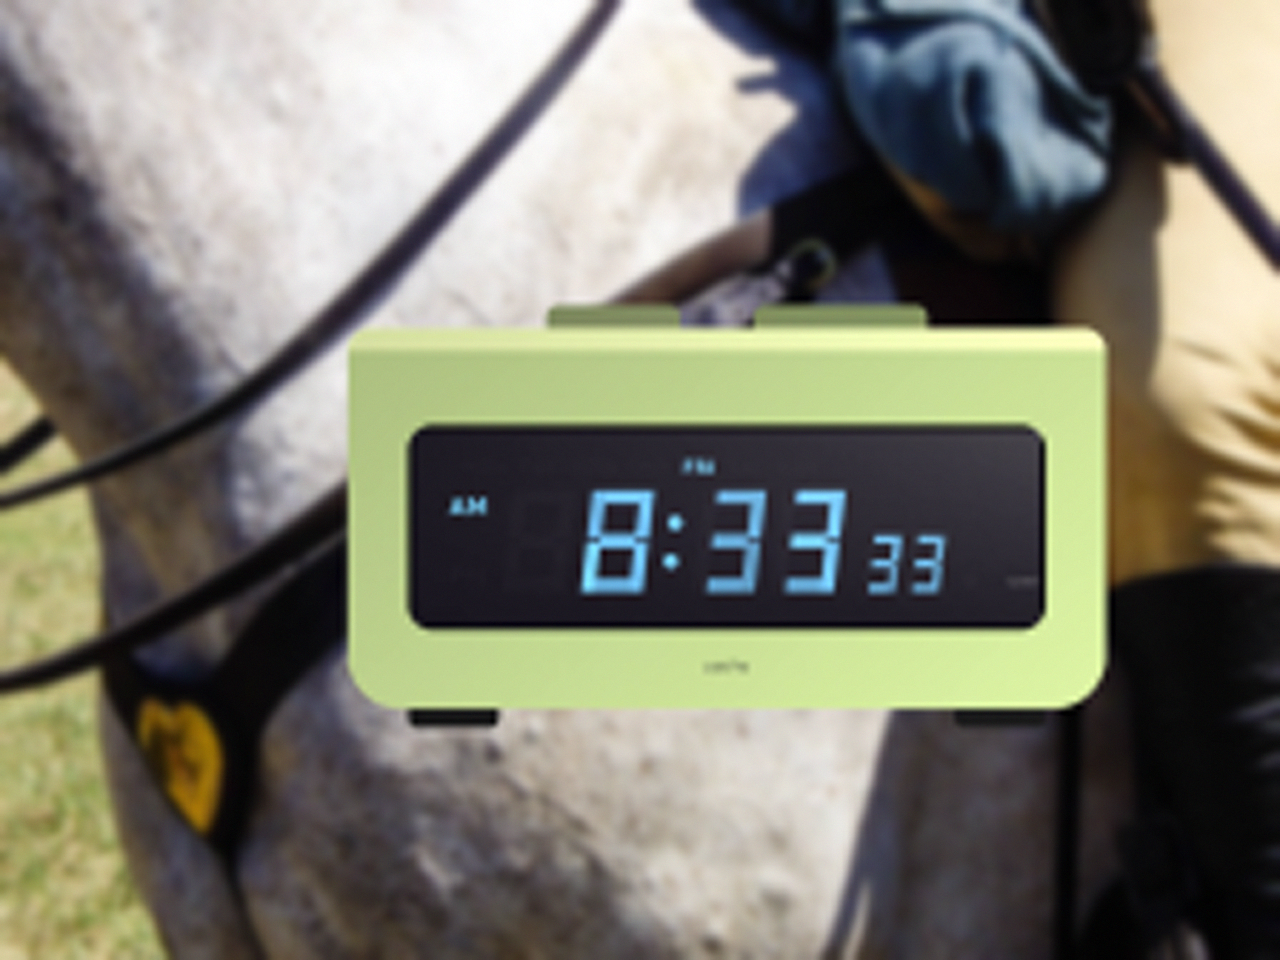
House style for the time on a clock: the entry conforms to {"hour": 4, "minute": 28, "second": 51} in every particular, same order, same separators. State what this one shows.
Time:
{"hour": 8, "minute": 33, "second": 33}
